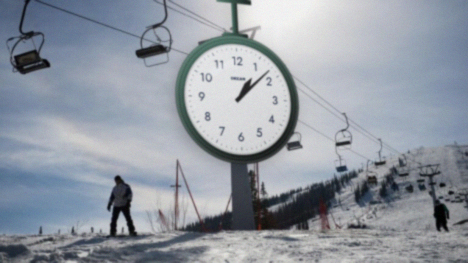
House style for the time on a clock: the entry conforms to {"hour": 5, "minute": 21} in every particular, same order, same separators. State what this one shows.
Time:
{"hour": 1, "minute": 8}
